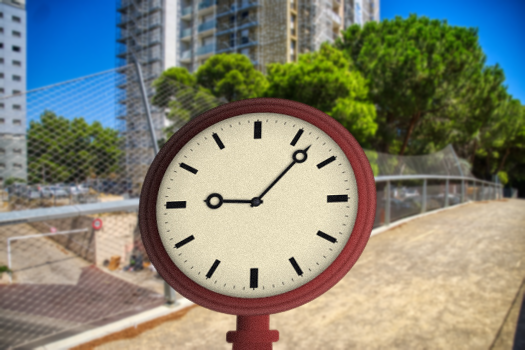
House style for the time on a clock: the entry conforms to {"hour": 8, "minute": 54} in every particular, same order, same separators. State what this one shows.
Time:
{"hour": 9, "minute": 7}
